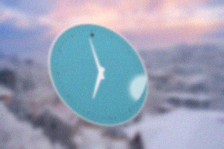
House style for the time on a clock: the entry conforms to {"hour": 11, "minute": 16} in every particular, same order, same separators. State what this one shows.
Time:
{"hour": 6, "minute": 59}
